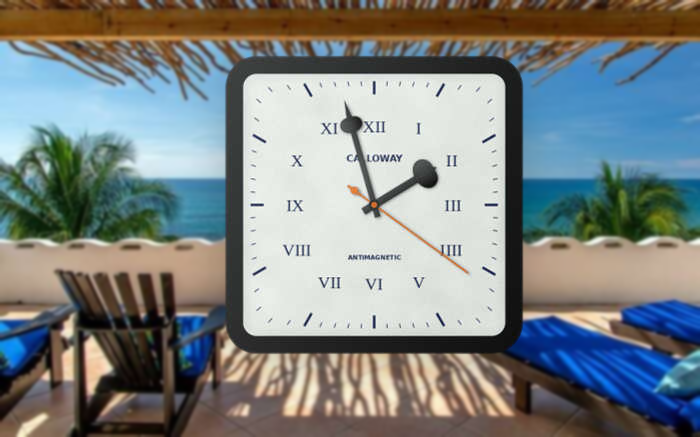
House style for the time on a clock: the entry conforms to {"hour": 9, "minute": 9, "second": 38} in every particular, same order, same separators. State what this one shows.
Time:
{"hour": 1, "minute": 57, "second": 21}
